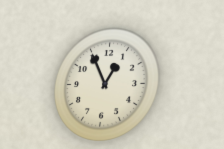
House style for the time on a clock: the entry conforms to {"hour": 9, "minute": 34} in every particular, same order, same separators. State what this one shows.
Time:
{"hour": 12, "minute": 55}
